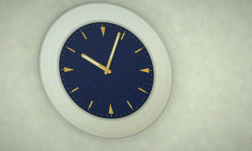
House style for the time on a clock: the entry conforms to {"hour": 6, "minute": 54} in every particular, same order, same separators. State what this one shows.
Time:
{"hour": 10, "minute": 4}
